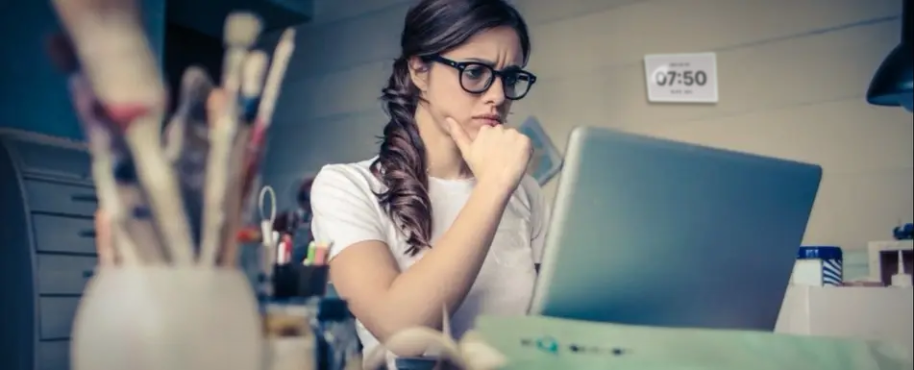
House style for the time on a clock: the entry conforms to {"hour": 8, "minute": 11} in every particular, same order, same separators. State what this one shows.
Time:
{"hour": 7, "minute": 50}
